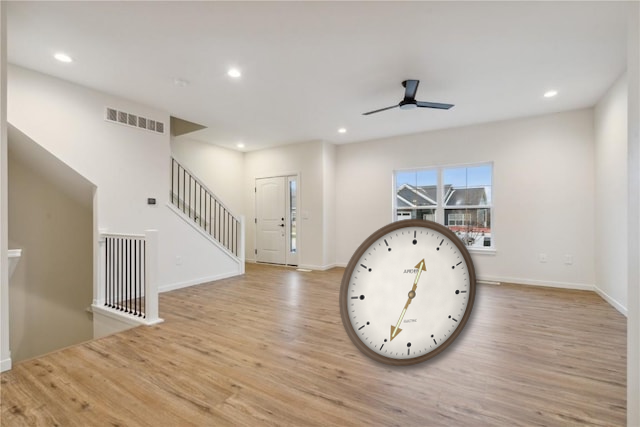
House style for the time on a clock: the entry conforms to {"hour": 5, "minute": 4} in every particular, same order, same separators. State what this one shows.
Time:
{"hour": 12, "minute": 34}
